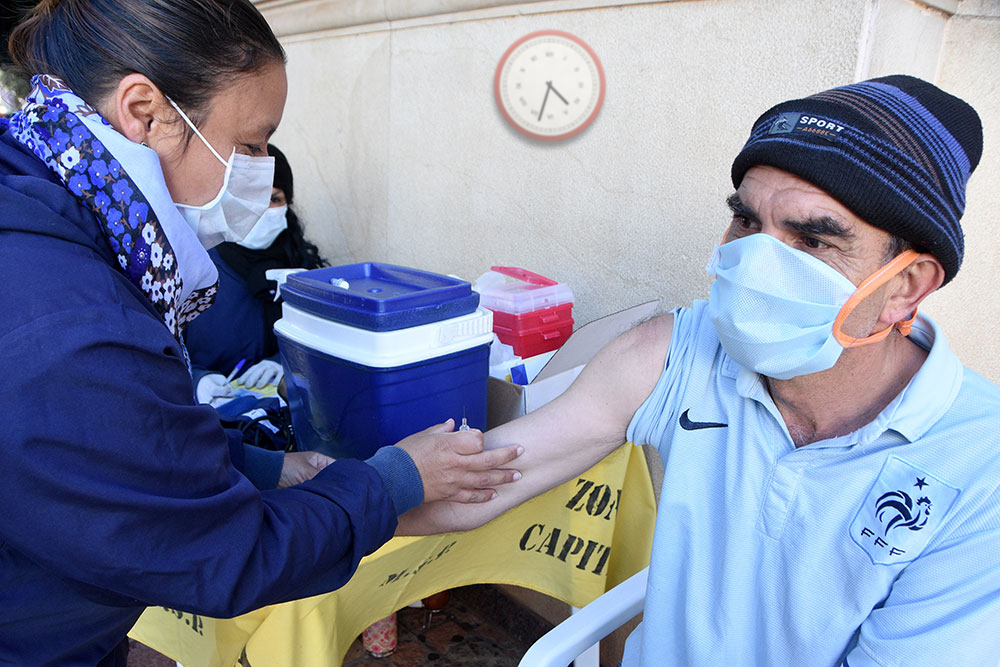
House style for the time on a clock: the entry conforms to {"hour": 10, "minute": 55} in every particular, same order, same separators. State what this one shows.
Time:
{"hour": 4, "minute": 33}
